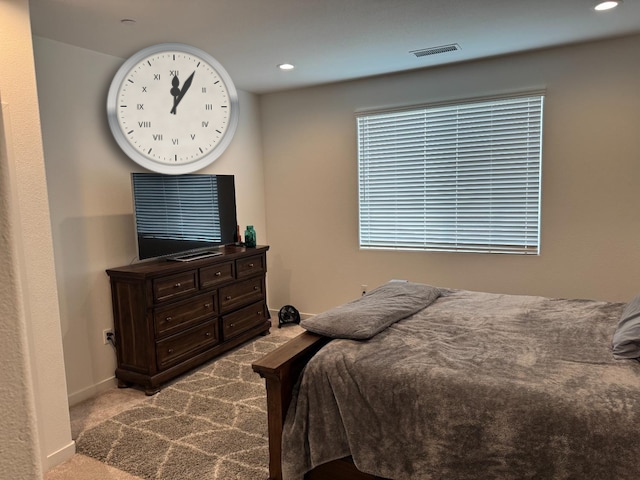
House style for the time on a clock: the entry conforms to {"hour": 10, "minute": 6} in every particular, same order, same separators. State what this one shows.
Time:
{"hour": 12, "minute": 5}
